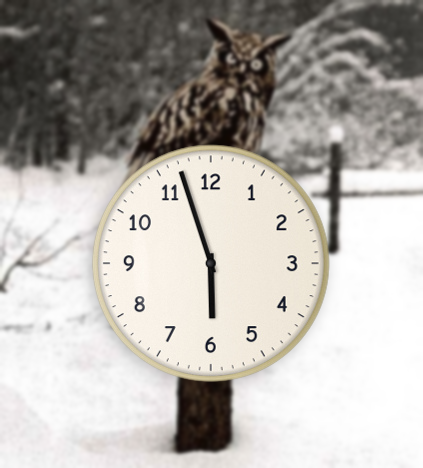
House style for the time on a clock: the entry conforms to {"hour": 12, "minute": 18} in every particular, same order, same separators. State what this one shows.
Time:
{"hour": 5, "minute": 57}
